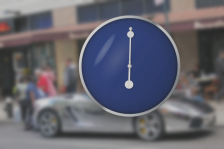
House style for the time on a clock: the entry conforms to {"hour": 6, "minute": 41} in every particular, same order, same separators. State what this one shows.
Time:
{"hour": 6, "minute": 0}
